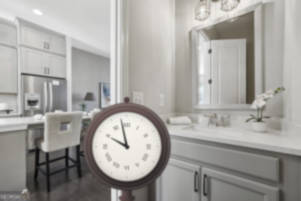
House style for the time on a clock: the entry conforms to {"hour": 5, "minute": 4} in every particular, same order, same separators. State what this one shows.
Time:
{"hour": 9, "minute": 58}
